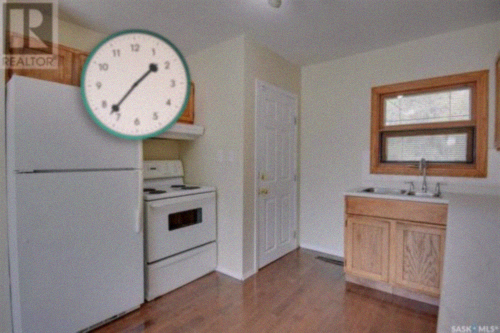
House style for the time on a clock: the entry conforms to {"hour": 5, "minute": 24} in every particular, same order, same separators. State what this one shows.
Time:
{"hour": 1, "minute": 37}
